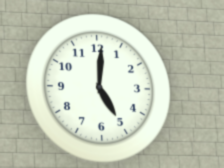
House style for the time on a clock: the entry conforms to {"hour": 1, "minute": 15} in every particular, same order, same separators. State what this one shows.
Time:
{"hour": 5, "minute": 1}
